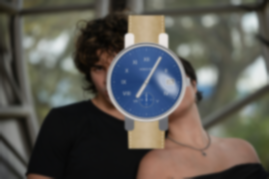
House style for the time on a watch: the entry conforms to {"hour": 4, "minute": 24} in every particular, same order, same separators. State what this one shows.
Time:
{"hour": 7, "minute": 5}
